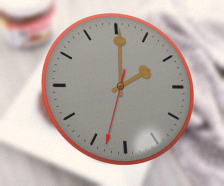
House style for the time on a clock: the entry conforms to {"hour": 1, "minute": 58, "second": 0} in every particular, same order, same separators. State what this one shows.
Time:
{"hour": 2, "minute": 0, "second": 33}
